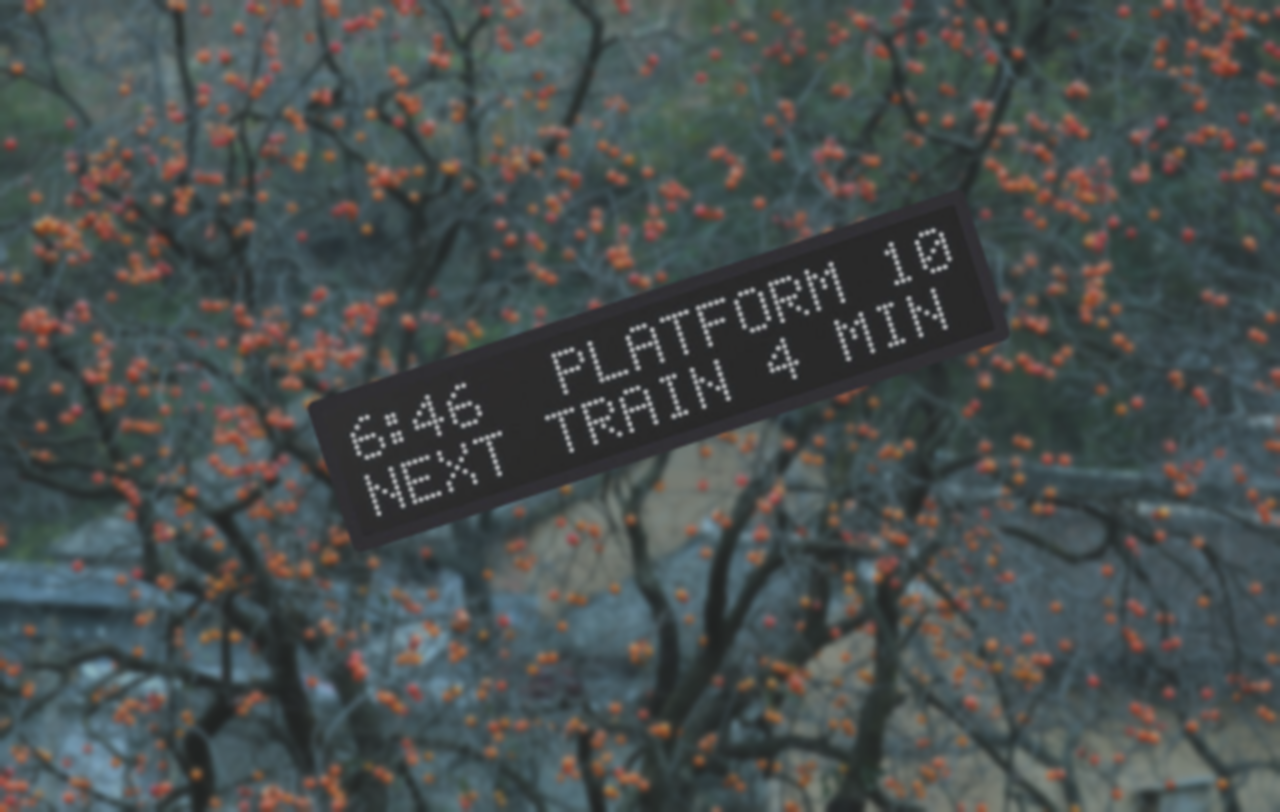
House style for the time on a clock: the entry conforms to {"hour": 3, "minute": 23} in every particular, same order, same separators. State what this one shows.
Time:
{"hour": 6, "minute": 46}
